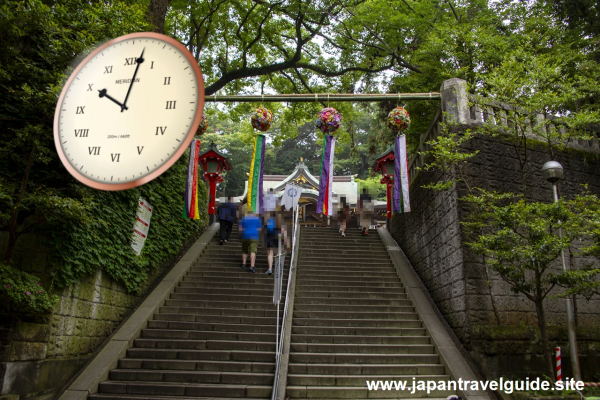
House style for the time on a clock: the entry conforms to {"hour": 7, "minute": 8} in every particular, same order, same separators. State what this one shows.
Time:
{"hour": 10, "minute": 2}
